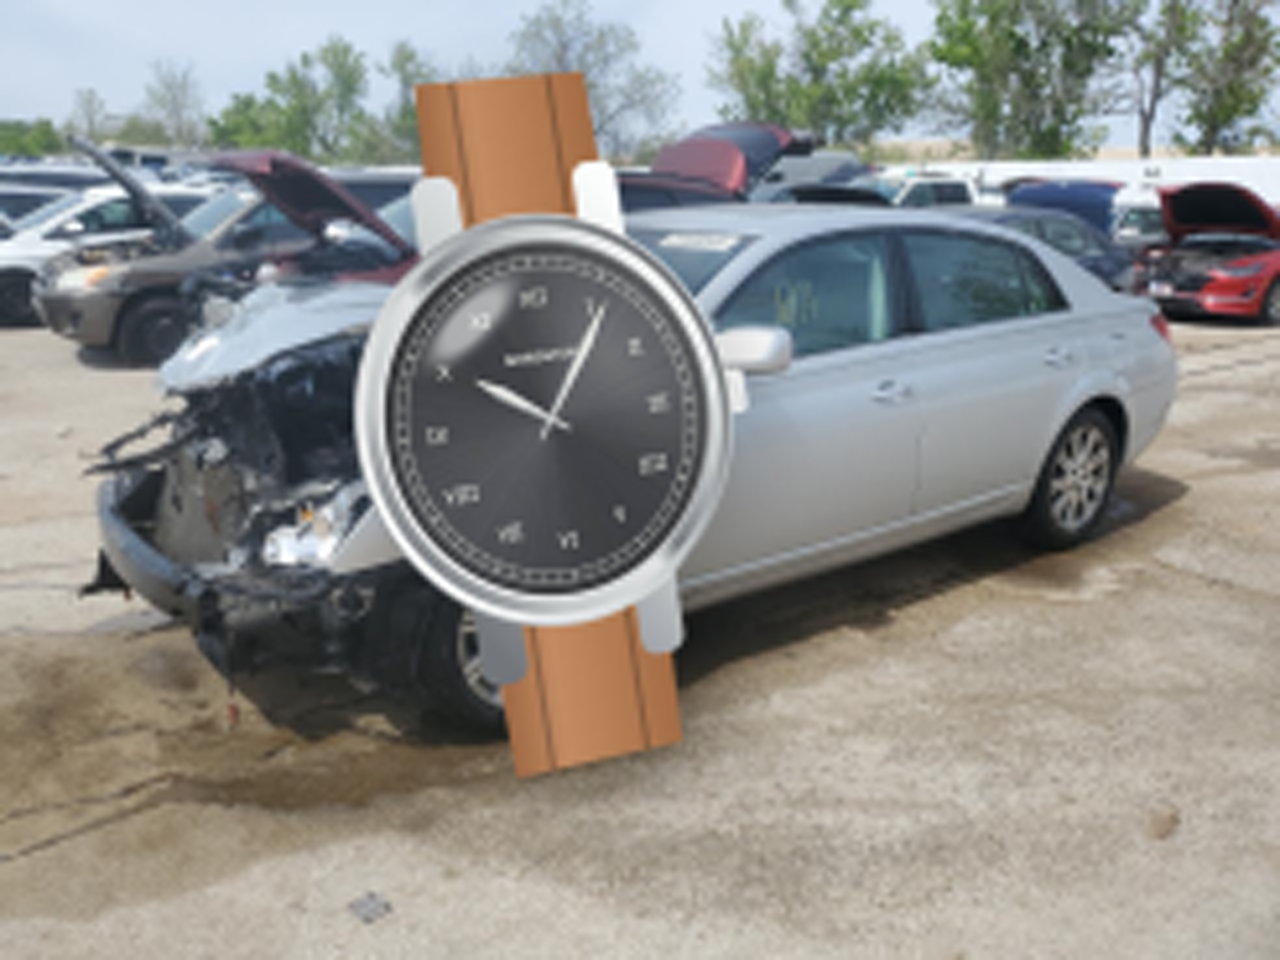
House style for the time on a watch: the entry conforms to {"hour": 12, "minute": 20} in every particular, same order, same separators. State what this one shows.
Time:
{"hour": 10, "minute": 6}
